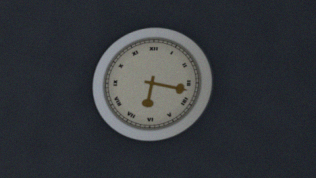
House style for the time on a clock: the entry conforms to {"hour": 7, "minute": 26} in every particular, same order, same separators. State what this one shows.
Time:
{"hour": 6, "minute": 17}
